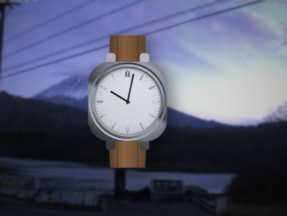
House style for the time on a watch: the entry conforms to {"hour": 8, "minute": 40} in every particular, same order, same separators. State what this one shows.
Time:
{"hour": 10, "minute": 2}
